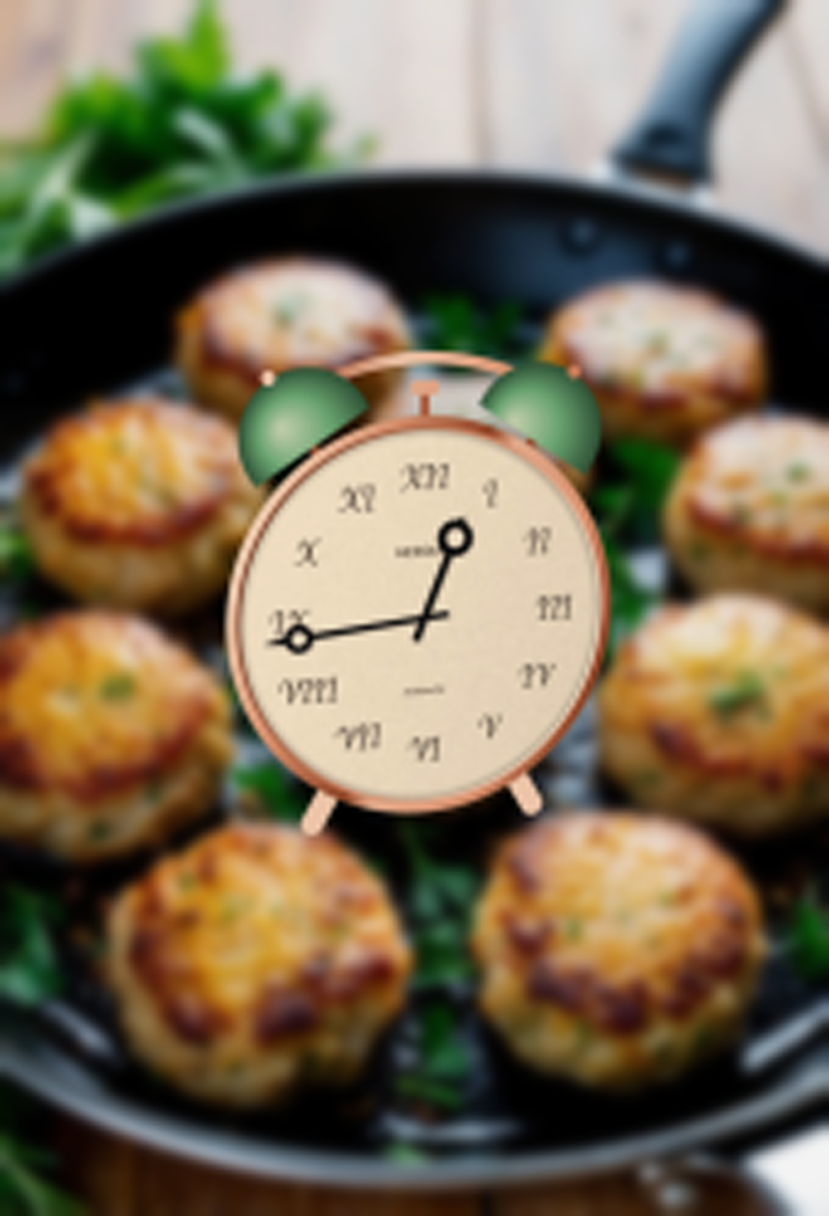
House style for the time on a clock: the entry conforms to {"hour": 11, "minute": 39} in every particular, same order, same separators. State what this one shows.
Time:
{"hour": 12, "minute": 44}
